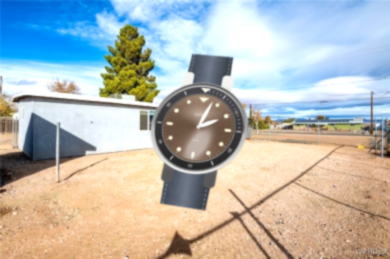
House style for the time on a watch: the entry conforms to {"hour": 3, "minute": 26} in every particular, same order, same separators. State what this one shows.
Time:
{"hour": 2, "minute": 3}
